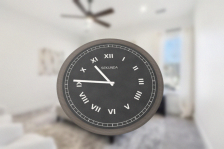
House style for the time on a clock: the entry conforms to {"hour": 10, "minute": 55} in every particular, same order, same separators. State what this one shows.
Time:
{"hour": 10, "minute": 46}
